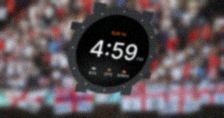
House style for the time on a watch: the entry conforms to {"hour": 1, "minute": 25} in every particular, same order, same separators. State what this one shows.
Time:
{"hour": 4, "minute": 59}
